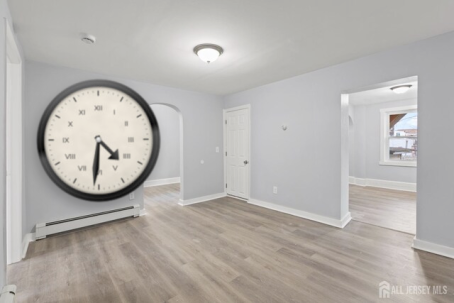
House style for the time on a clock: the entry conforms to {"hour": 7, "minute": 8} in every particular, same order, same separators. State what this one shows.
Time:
{"hour": 4, "minute": 31}
